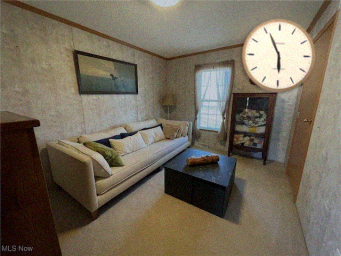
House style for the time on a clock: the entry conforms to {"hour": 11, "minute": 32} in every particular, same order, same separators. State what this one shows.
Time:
{"hour": 5, "minute": 56}
